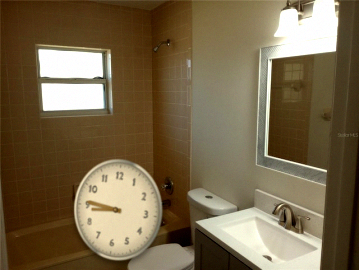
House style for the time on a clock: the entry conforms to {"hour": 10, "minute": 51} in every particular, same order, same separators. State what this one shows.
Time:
{"hour": 8, "minute": 46}
